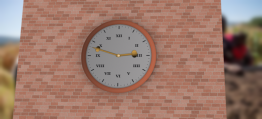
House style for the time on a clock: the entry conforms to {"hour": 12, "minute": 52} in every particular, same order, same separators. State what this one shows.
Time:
{"hour": 2, "minute": 48}
